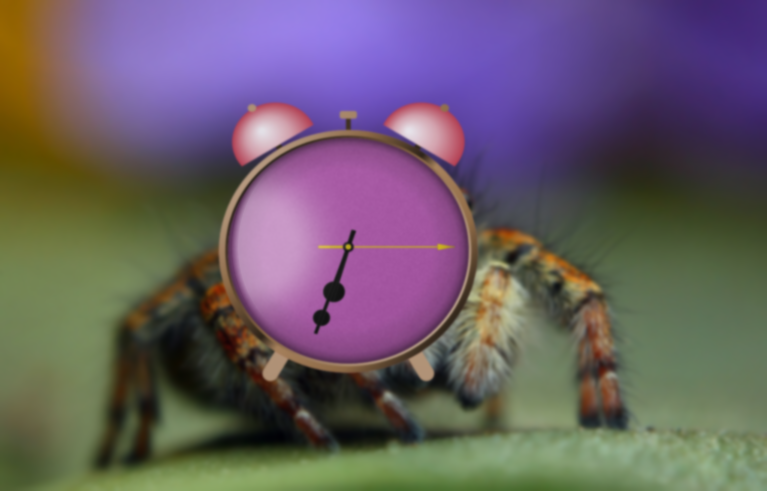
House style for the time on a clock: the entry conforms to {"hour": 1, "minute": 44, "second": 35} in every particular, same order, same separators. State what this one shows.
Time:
{"hour": 6, "minute": 33, "second": 15}
